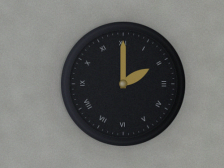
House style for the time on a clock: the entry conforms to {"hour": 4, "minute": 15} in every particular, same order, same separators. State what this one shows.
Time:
{"hour": 2, "minute": 0}
